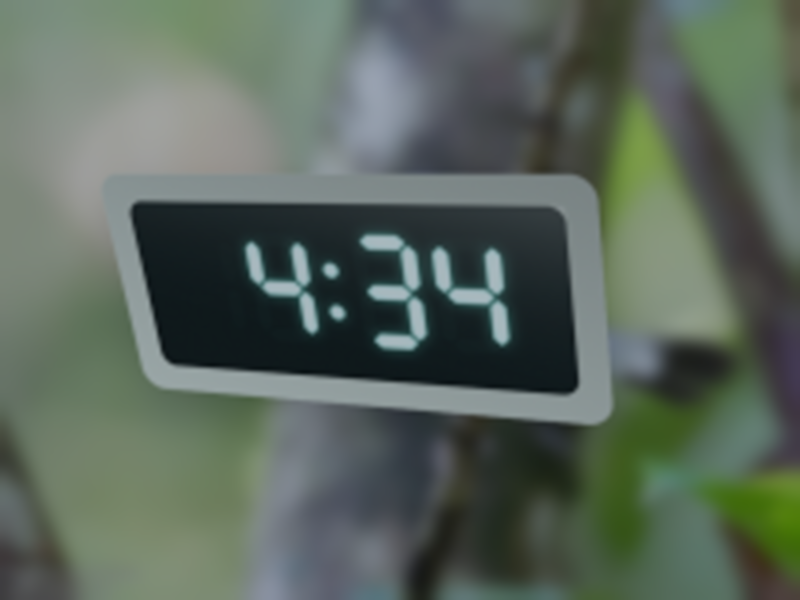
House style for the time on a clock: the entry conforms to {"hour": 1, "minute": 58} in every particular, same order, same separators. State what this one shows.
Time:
{"hour": 4, "minute": 34}
